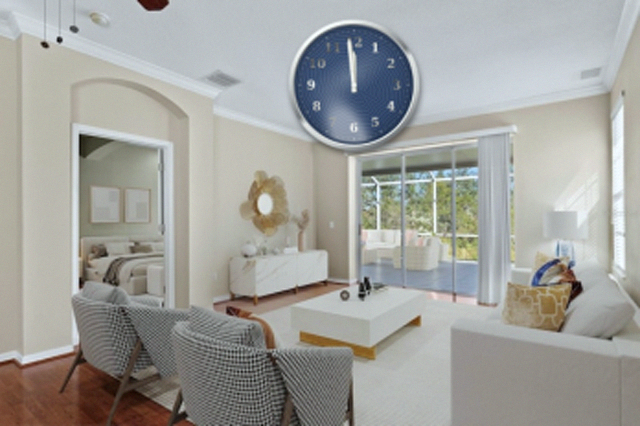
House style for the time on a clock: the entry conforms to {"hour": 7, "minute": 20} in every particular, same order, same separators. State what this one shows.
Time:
{"hour": 11, "minute": 59}
